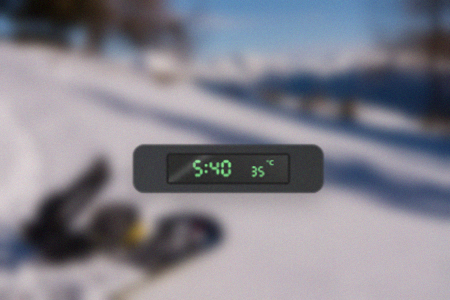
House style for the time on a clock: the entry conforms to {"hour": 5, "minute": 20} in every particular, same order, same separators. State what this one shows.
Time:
{"hour": 5, "minute": 40}
